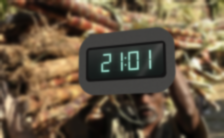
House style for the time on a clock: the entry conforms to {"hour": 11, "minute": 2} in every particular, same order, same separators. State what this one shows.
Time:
{"hour": 21, "minute": 1}
